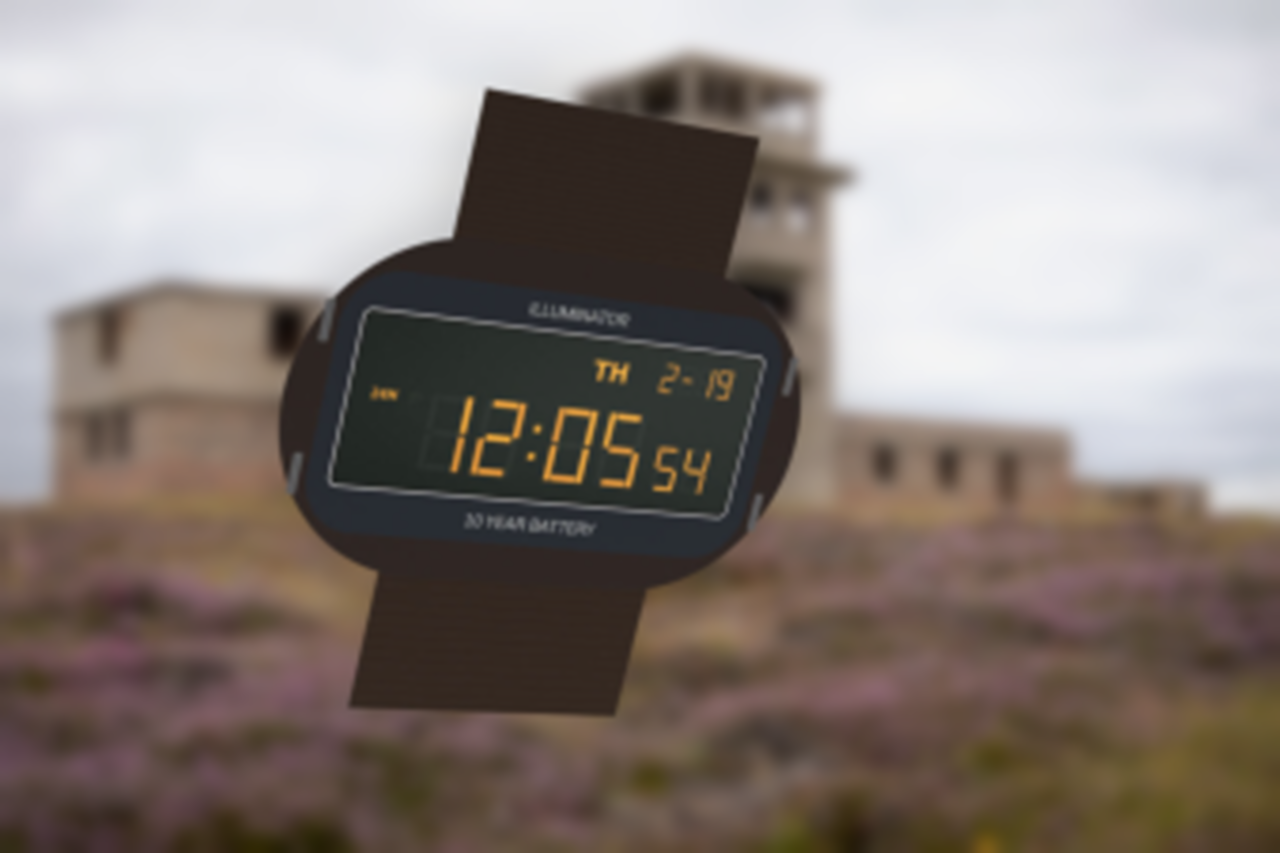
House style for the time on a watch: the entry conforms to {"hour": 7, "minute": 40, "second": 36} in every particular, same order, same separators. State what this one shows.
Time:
{"hour": 12, "minute": 5, "second": 54}
